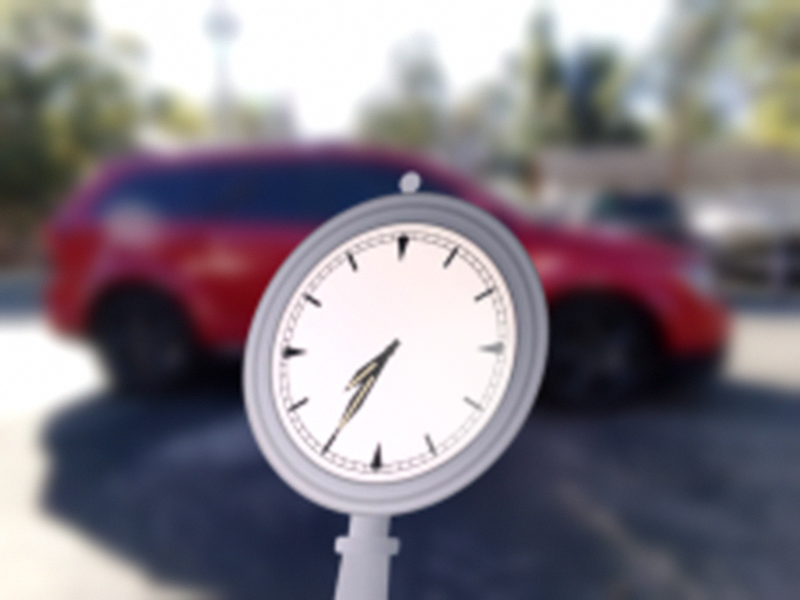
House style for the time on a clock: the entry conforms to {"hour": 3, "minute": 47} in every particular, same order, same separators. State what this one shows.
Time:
{"hour": 7, "minute": 35}
